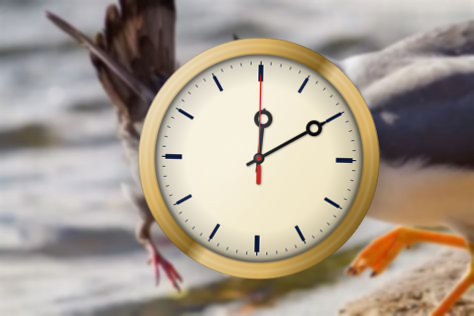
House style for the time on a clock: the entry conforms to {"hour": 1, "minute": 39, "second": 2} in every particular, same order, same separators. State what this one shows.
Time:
{"hour": 12, "minute": 10, "second": 0}
